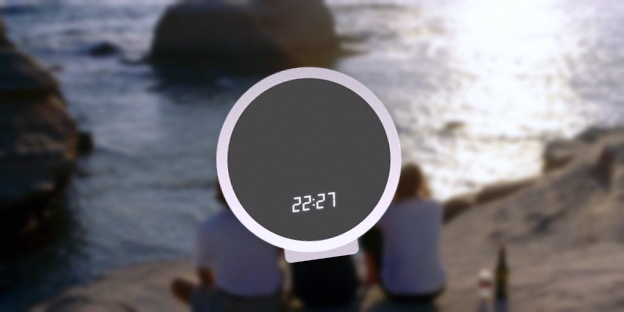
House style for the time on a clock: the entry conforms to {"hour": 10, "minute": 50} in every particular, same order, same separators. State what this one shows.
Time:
{"hour": 22, "minute": 27}
